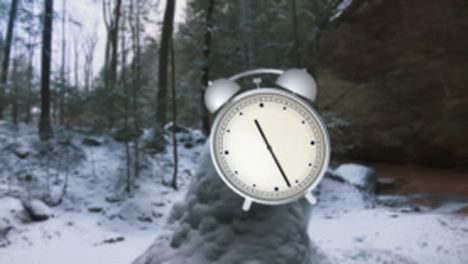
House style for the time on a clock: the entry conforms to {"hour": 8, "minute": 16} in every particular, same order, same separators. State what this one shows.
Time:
{"hour": 11, "minute": 27}
